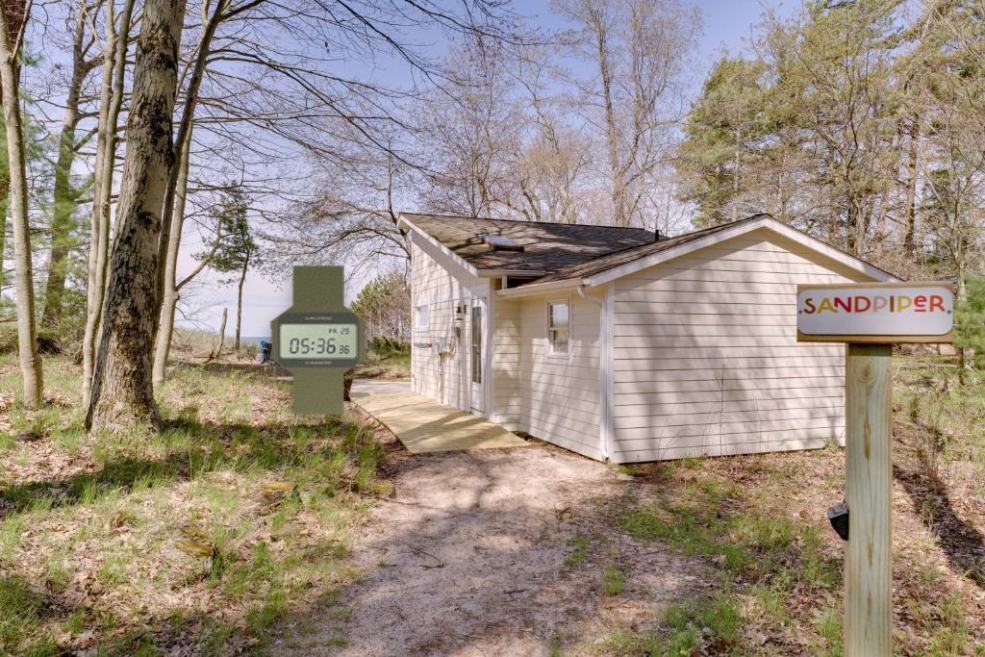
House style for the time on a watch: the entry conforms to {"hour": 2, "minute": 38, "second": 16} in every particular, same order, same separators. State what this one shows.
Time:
{"hour": 5, "minute": 36, "second": 36}
